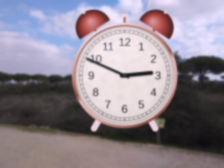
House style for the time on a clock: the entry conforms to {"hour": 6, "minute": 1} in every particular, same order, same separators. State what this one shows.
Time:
{"hour": 2, "minute": 49}
